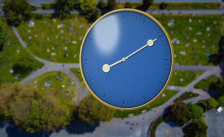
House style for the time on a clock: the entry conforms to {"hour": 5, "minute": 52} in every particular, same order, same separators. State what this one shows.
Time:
{"hour": 8, "minute": 10}
